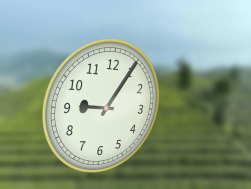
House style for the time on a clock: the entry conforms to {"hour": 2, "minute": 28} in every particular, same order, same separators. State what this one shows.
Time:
{"hour": 9, "minute": 5}
